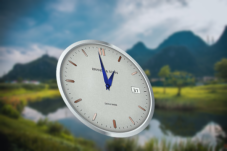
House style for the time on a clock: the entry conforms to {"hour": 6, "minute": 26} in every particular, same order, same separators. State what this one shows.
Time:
{"hour": 12, "minute": 59}
